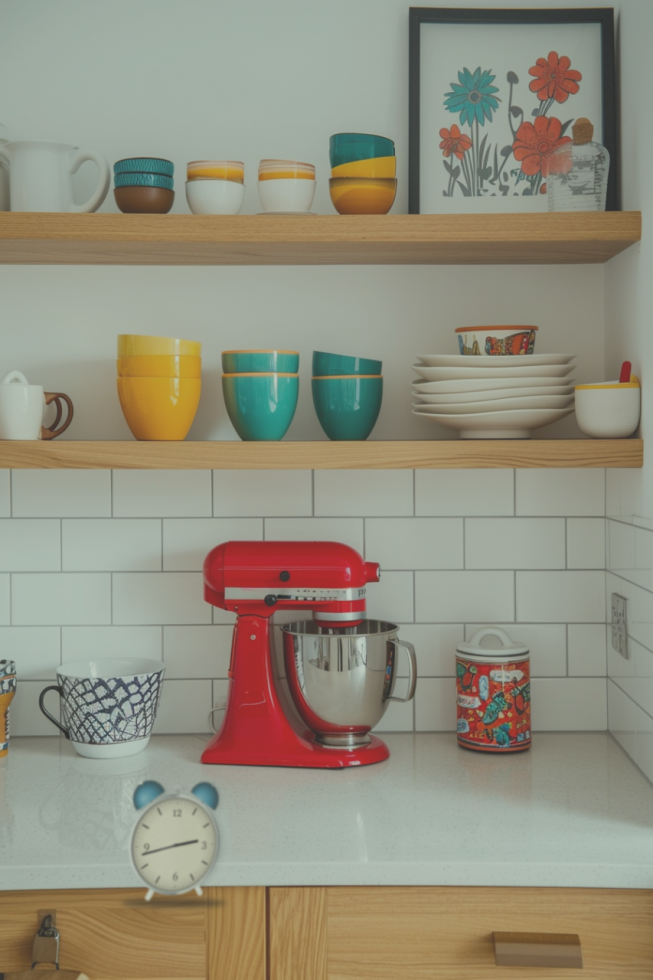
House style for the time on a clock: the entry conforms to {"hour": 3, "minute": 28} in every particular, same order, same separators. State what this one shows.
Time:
{"hour": 2, "minute": 43}
